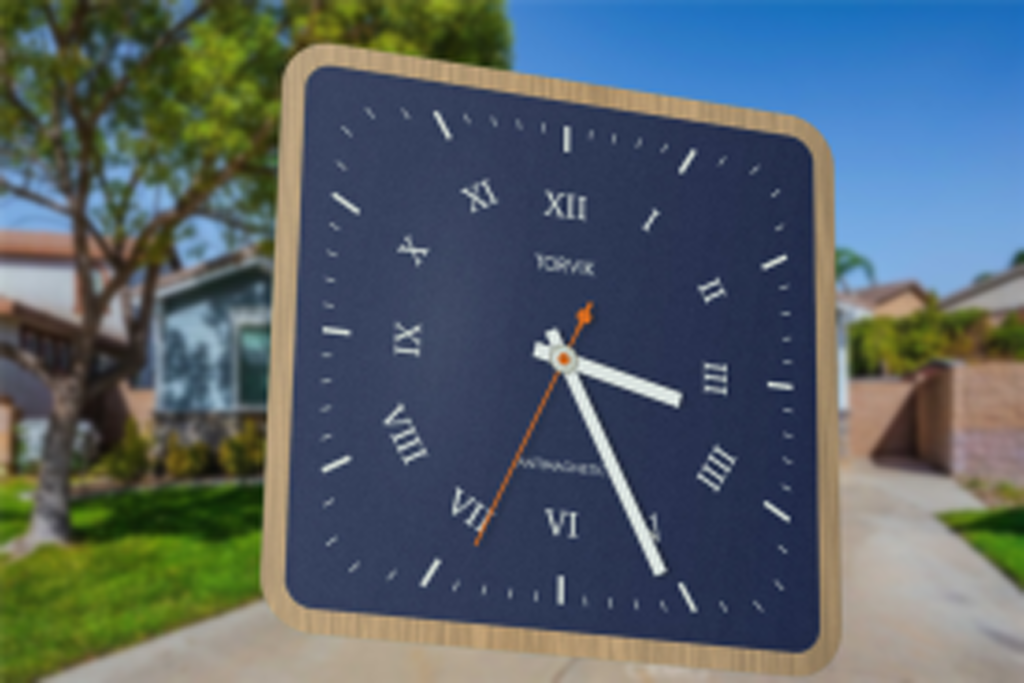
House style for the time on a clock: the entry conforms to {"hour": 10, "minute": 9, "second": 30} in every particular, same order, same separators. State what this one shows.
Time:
{"hour": 3, "minute": 25, "second": 34}
